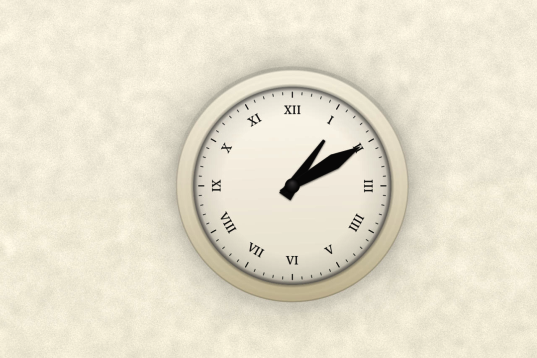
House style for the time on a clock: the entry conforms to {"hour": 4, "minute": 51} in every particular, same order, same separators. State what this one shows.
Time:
{"hour": 1, "minute": 10}
